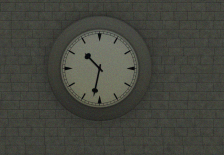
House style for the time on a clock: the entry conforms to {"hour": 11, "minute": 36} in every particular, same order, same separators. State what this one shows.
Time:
{"hour": 10, "minute": 32}
